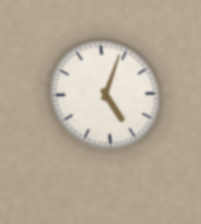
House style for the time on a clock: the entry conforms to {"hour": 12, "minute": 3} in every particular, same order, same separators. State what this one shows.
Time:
{"hour": 5, "minute": 4}
